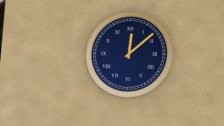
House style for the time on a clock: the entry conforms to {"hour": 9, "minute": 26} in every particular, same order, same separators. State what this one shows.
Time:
{"hour": 12, "minute": 8}
